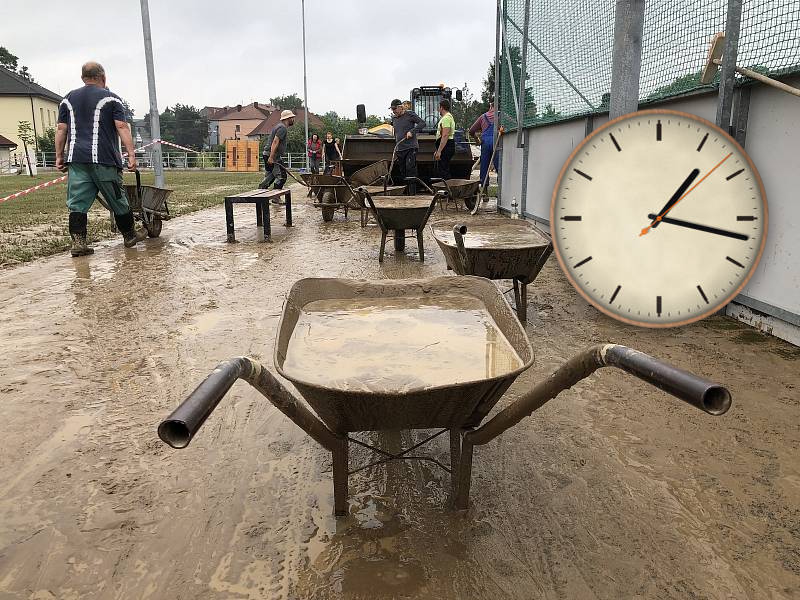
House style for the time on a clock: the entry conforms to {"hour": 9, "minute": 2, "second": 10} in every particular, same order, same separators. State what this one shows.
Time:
{"hour": 1, "minute": 17, "second": 8}
